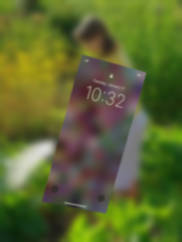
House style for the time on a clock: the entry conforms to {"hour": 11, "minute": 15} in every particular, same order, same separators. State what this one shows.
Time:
{"hour": 10, "minute": 32}
